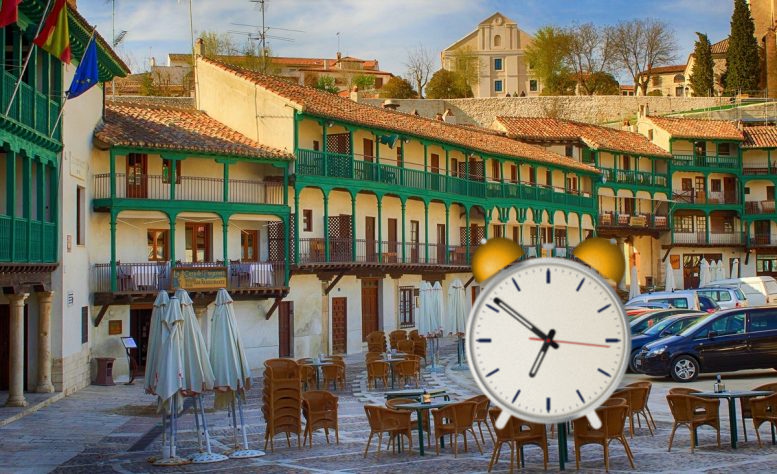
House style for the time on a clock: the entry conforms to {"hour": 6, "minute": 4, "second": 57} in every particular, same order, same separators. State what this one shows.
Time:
{"hour": 6, "minute": 51, "second": 16}
